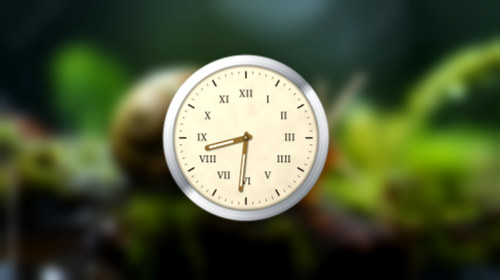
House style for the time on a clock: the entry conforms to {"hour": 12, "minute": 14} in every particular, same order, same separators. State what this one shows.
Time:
{"hour": 8, "minute": 31}
